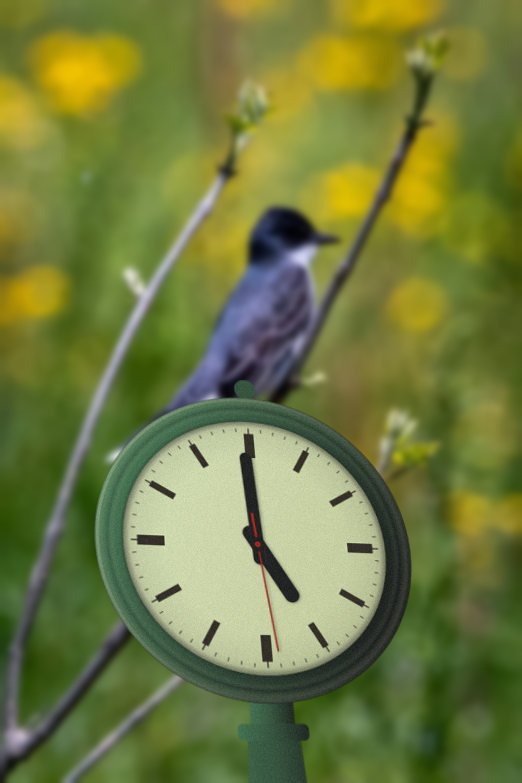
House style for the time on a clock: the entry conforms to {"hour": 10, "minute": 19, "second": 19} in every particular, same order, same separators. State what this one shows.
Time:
{"hour": 4, "minute": 59, "second": 29}
